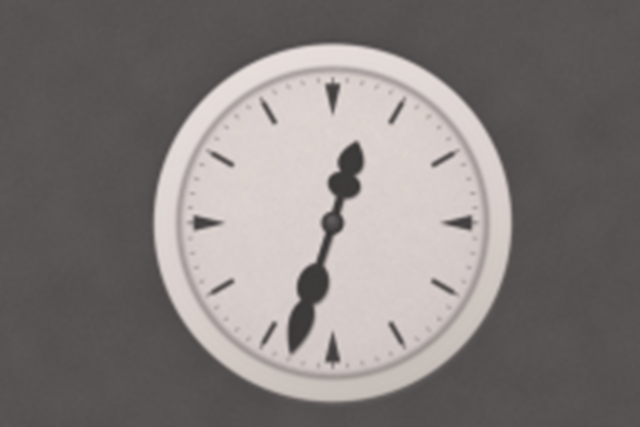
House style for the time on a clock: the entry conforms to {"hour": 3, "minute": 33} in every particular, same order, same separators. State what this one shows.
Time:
{"hour": 12, "minute": 33}
